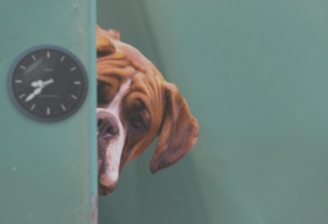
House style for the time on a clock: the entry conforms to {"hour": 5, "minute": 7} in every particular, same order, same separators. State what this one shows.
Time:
{"hour": 8, "minute": 38}
